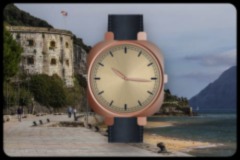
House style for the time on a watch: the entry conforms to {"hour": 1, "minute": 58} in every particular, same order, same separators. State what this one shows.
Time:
{"hour": 10, "minute": 16}
